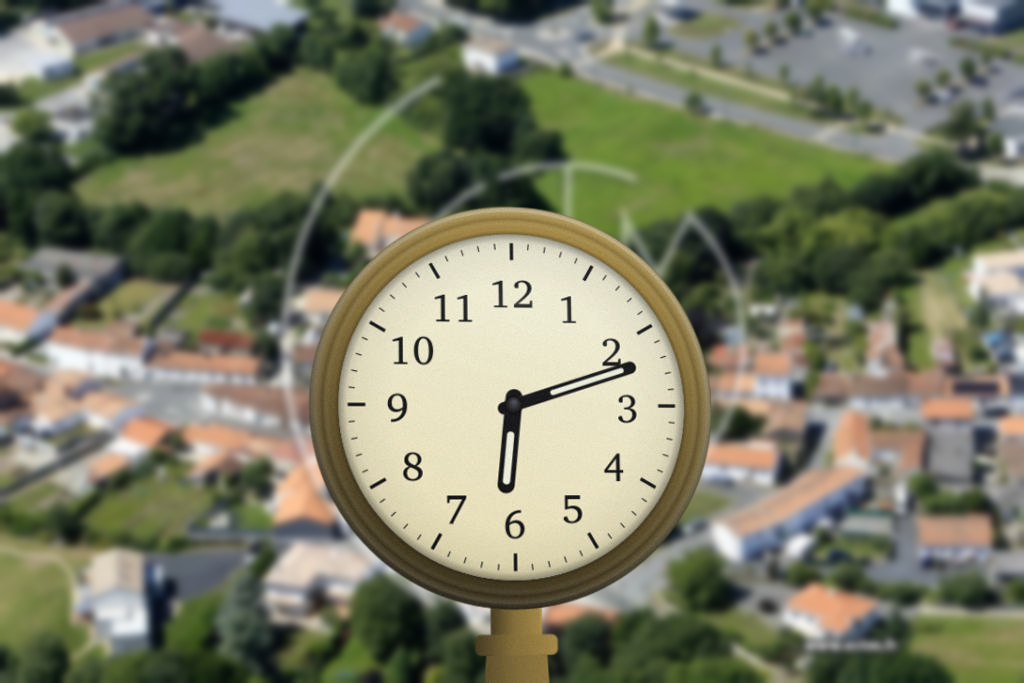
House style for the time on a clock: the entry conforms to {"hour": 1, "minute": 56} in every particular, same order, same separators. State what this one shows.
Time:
{"hour": 6, "minute": 12}
